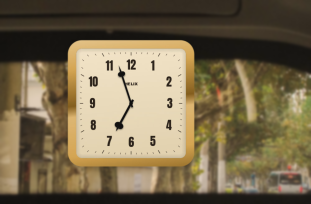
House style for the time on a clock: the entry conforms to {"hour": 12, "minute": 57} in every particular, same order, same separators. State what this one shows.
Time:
{"hour": 6, "minute": 57}
